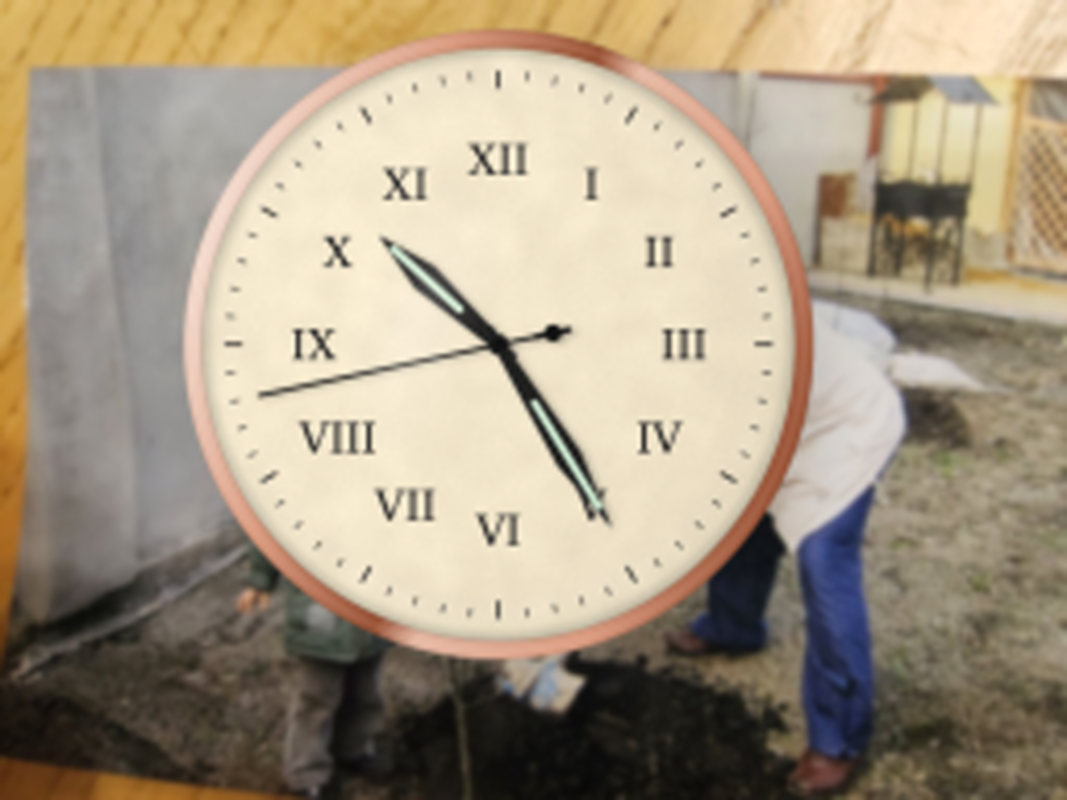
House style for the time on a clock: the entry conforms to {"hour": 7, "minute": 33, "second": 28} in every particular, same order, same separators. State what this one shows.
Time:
{"hour": 10, "minute": 24, "second": 43}
